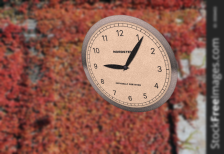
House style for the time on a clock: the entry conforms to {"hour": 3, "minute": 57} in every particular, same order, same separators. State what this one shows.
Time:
{"hour": 9, "minute": 6}
